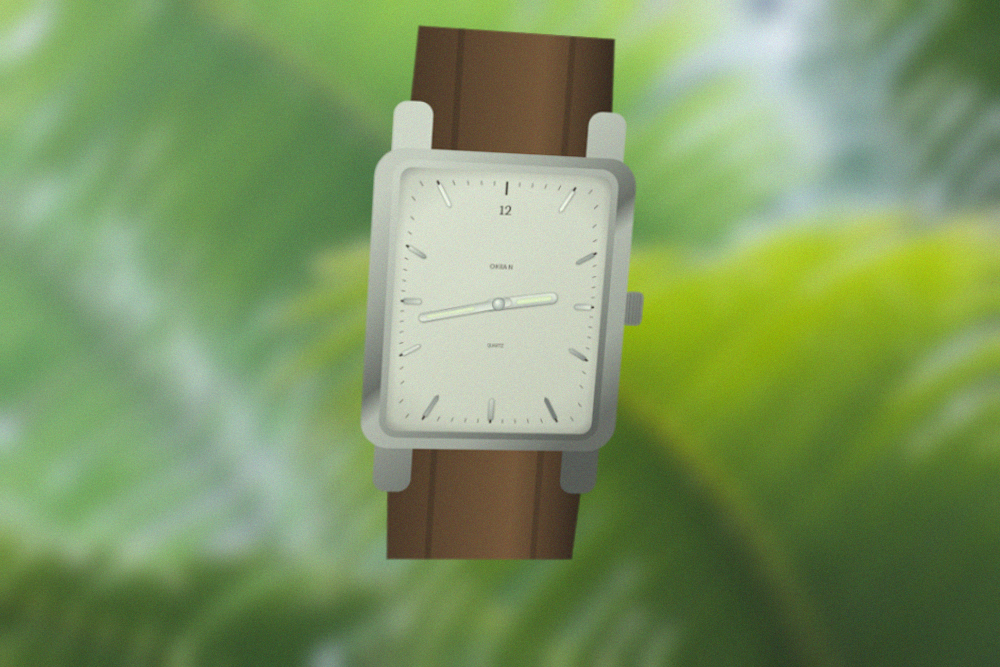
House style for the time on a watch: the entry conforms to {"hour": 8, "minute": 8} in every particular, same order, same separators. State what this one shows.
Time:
{"hour": 2, "minute": 43}
